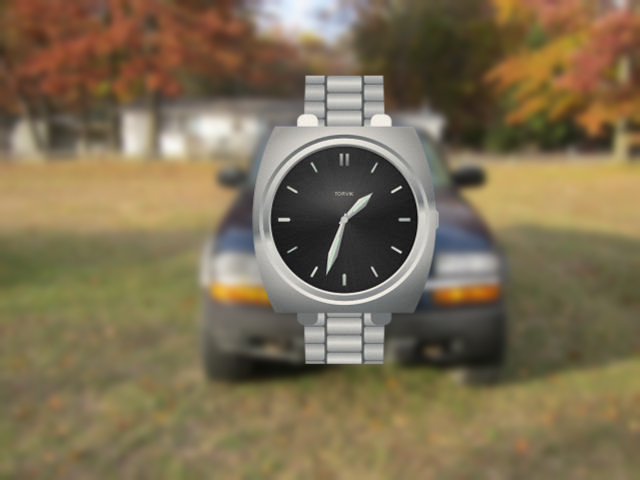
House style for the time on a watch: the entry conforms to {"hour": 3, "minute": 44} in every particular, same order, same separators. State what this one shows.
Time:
{"hour": 1, "minute": 33}
